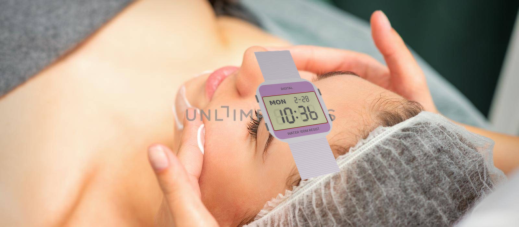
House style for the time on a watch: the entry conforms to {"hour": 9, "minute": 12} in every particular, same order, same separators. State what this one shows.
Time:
{"hour": 10, "minute": 36}
